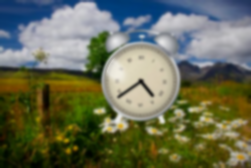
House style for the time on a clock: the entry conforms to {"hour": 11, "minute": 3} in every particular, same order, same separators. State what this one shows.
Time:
{"hour": 4, "minute": 39}
